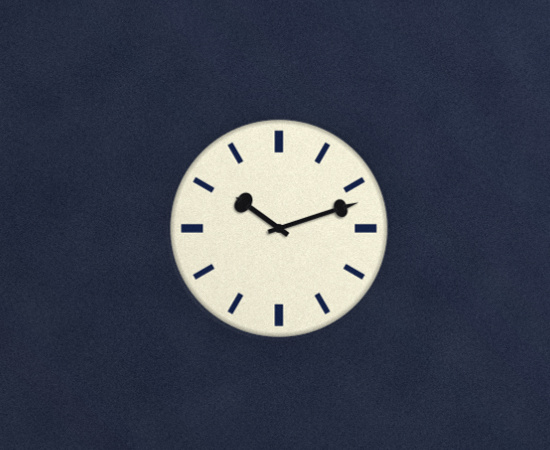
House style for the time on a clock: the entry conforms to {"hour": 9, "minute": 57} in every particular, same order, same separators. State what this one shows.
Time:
{"hour": 10, "minute": 12}
